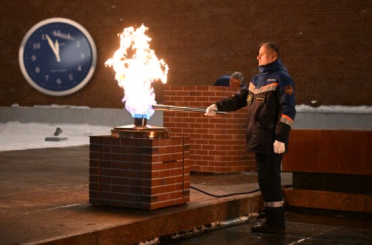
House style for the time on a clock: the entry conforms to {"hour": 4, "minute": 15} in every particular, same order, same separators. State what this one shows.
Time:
{"hour": 11, "minute": 56}
